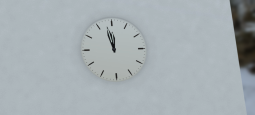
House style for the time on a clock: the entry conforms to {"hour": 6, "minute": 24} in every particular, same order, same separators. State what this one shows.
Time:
{"hour": 11, "minute": 58}
